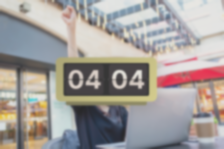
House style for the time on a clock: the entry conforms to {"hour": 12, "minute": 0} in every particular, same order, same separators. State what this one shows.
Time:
{"hour": 4, "minute": 4}
